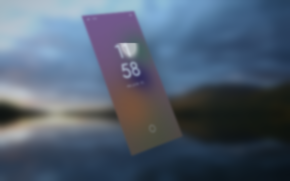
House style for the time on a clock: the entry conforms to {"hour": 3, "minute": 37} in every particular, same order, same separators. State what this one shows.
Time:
{"hour": 11, "minute": 58}
